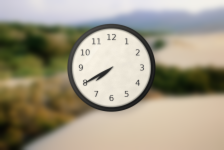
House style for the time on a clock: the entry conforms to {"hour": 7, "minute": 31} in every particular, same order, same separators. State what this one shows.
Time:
{"hour": 7, "minute": 40}
